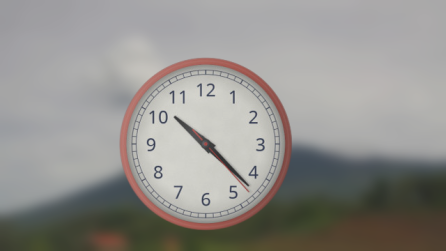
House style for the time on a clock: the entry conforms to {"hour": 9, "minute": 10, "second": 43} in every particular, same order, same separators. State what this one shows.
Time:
{"hour": 10, "minute": 22, "second": 23}
